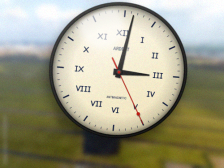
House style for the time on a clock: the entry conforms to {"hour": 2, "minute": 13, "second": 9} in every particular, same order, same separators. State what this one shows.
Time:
{"hour": 3, "minute": 1, "second": 25}
